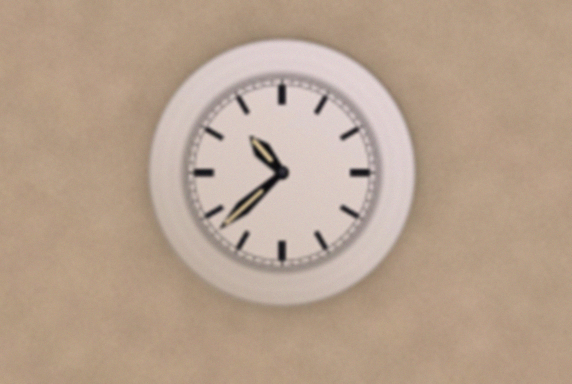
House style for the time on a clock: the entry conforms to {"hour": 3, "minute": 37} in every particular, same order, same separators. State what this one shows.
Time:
{"hour": 10, "minute": 38}
